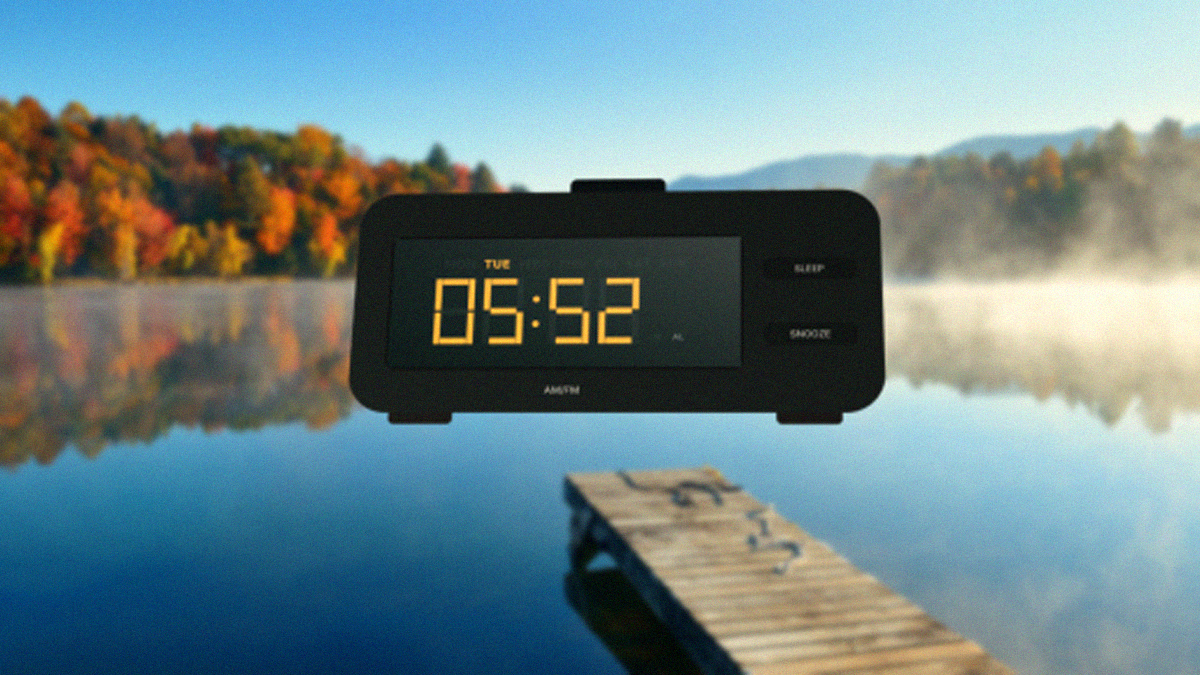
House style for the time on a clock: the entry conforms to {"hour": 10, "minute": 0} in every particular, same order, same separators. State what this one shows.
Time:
{"hour": 5, "minute": 52}
